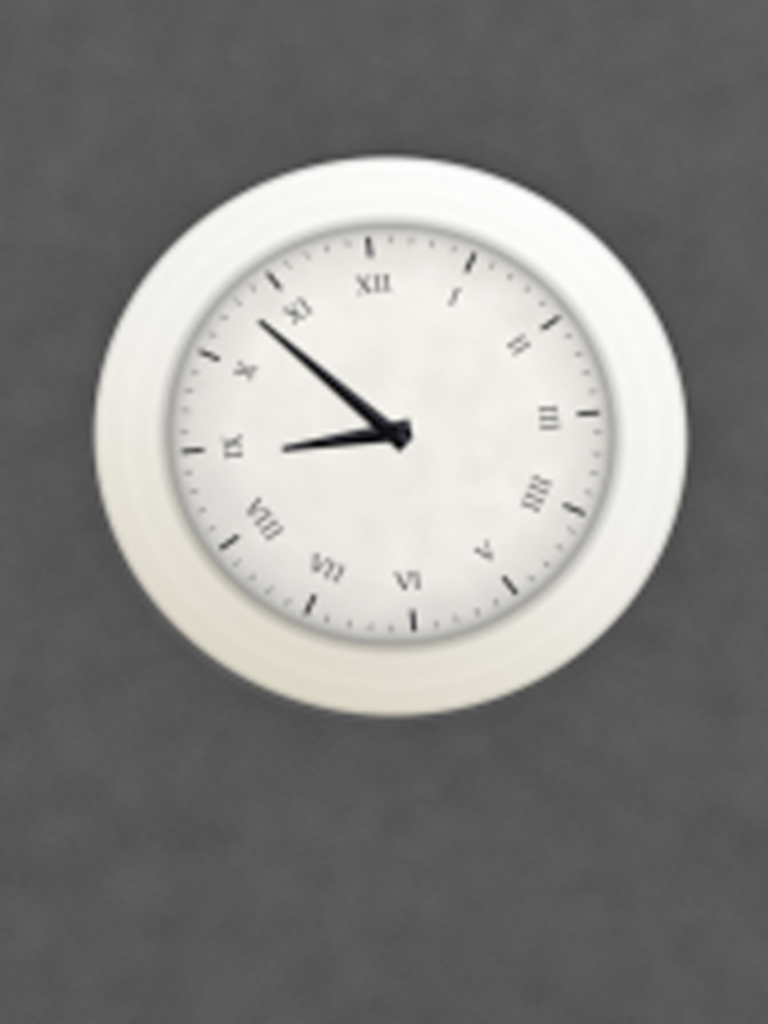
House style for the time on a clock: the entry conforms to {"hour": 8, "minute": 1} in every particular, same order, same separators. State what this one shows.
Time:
{"hour": 8, "minute": 53}
